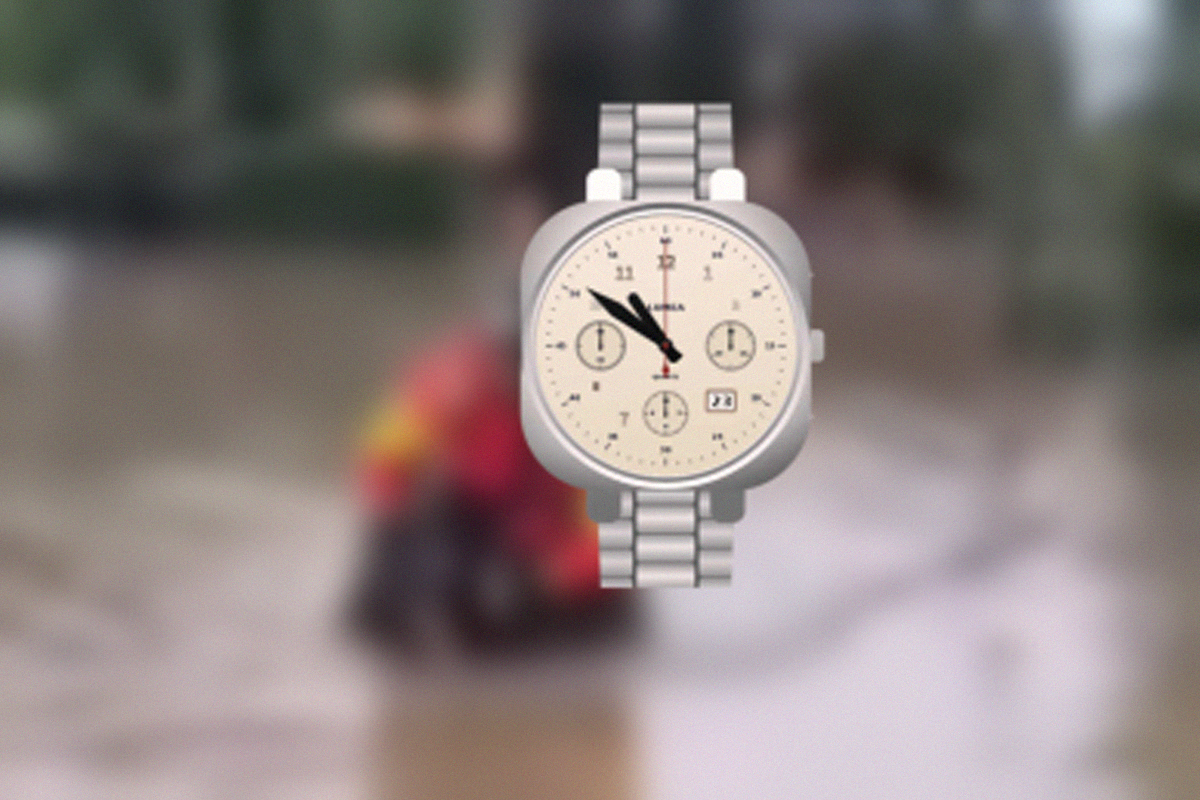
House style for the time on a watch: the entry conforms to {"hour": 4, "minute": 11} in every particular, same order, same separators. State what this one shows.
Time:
{"hour": 10, "minute": 51}
